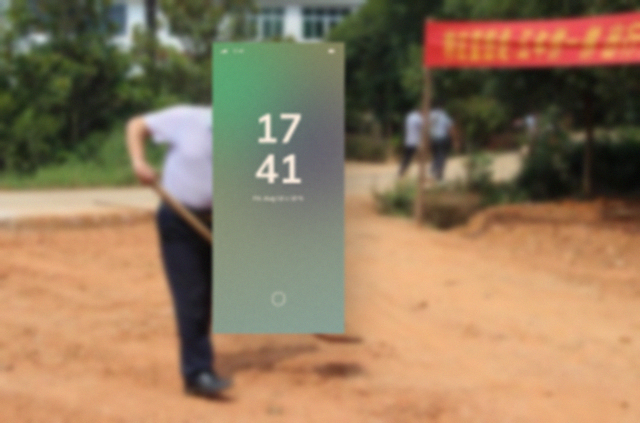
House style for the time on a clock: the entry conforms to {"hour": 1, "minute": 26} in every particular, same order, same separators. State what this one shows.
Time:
{"hour": 17, "minute": 41}
